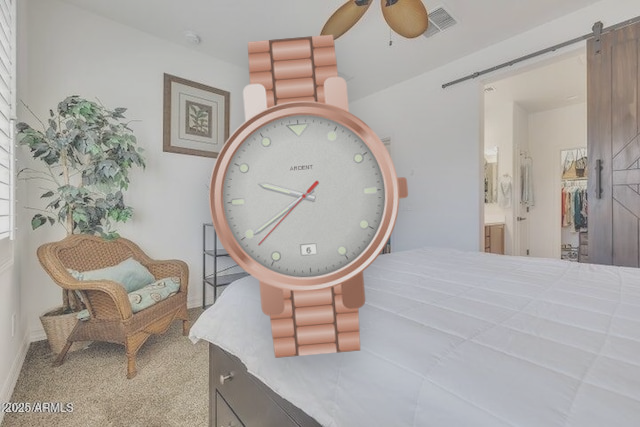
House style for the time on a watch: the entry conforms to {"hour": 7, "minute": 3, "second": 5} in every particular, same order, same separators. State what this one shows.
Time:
{"hour": 9, "minute": 39, "second": 38}
